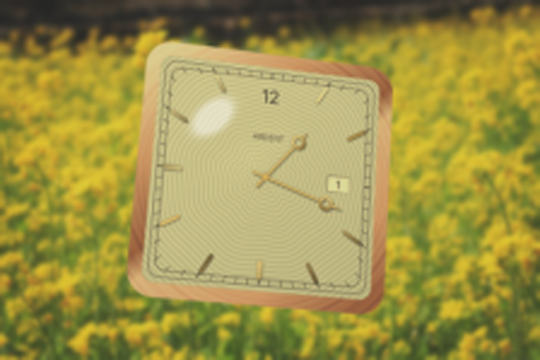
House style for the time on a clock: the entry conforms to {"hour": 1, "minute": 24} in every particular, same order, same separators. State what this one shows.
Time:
{"hour": 1, "minute": 18}
